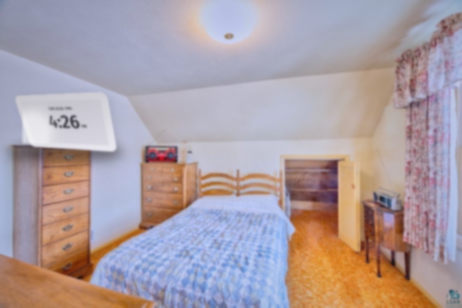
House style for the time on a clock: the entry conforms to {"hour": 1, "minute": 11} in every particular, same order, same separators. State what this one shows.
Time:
{"hour": 4, "minute": 26}
